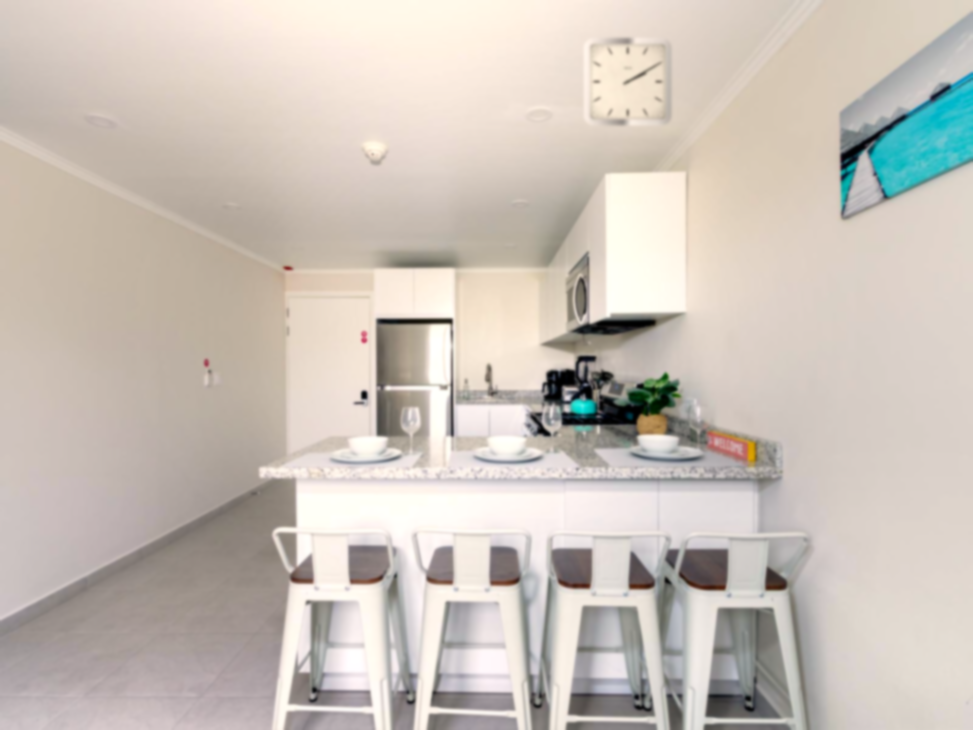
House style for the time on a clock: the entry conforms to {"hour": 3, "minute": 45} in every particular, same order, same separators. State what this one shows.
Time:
{"hour": 2, "minute": 10}
